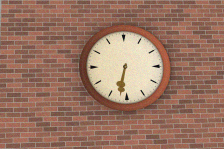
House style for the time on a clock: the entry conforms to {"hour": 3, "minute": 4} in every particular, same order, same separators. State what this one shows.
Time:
{"hour": 6, "minute": 32}
